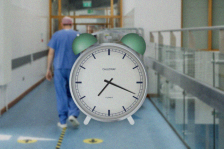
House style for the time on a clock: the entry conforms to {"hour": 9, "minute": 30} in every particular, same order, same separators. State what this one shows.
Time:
{"hour": 7, "minute": 19}
